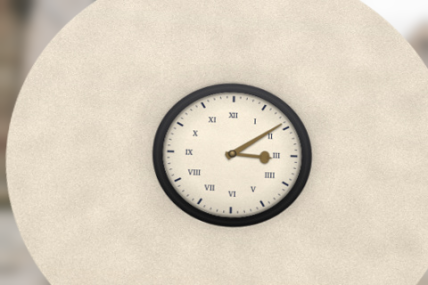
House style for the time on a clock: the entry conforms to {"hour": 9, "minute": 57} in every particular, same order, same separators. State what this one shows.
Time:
{"hour": 3, "minute": 9}
